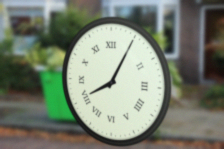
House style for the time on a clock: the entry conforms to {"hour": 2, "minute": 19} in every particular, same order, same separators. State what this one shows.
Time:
{"hour": 8, "minute": 5}
